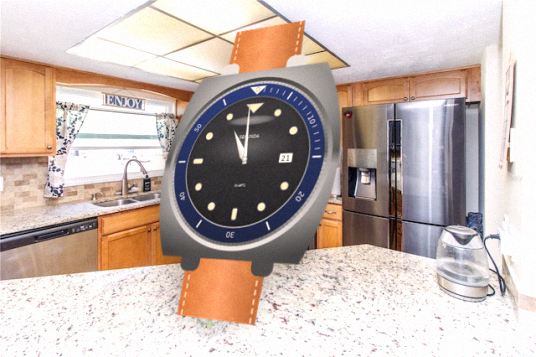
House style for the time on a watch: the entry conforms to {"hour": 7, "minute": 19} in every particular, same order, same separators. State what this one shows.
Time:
{"hour": 10, "minute": 59}
